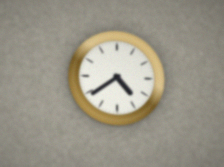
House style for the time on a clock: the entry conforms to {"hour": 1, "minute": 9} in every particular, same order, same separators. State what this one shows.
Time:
{"hour": 4, "minute": 39}
